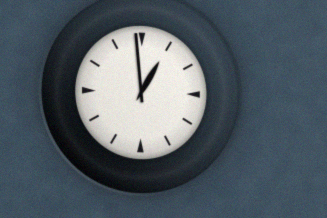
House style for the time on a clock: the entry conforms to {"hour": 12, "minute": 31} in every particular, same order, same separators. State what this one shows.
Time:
{"hour": 12, "minute": 59}
